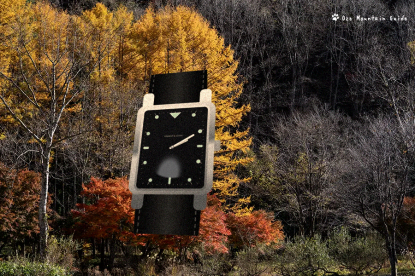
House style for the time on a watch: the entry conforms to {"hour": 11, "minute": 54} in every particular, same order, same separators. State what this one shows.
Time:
{"hour": 2, "minute": 10}
